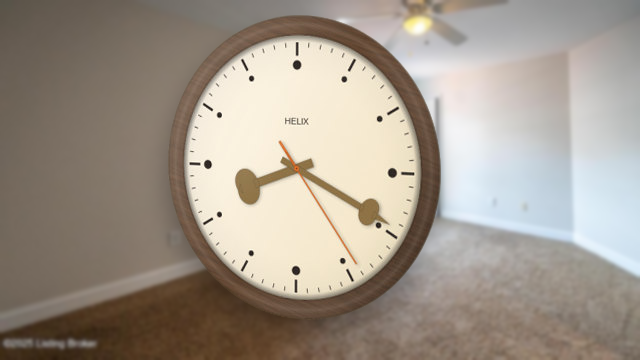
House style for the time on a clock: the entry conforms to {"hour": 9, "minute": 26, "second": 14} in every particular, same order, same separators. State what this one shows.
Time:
{"hour": 8, "minute": 19, "second": 24}
